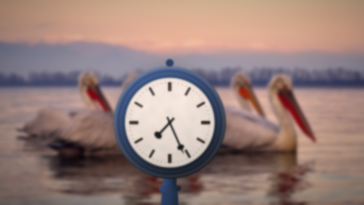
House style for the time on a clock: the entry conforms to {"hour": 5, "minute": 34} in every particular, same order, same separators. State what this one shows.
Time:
{"hour": 7, "minute": 26}
